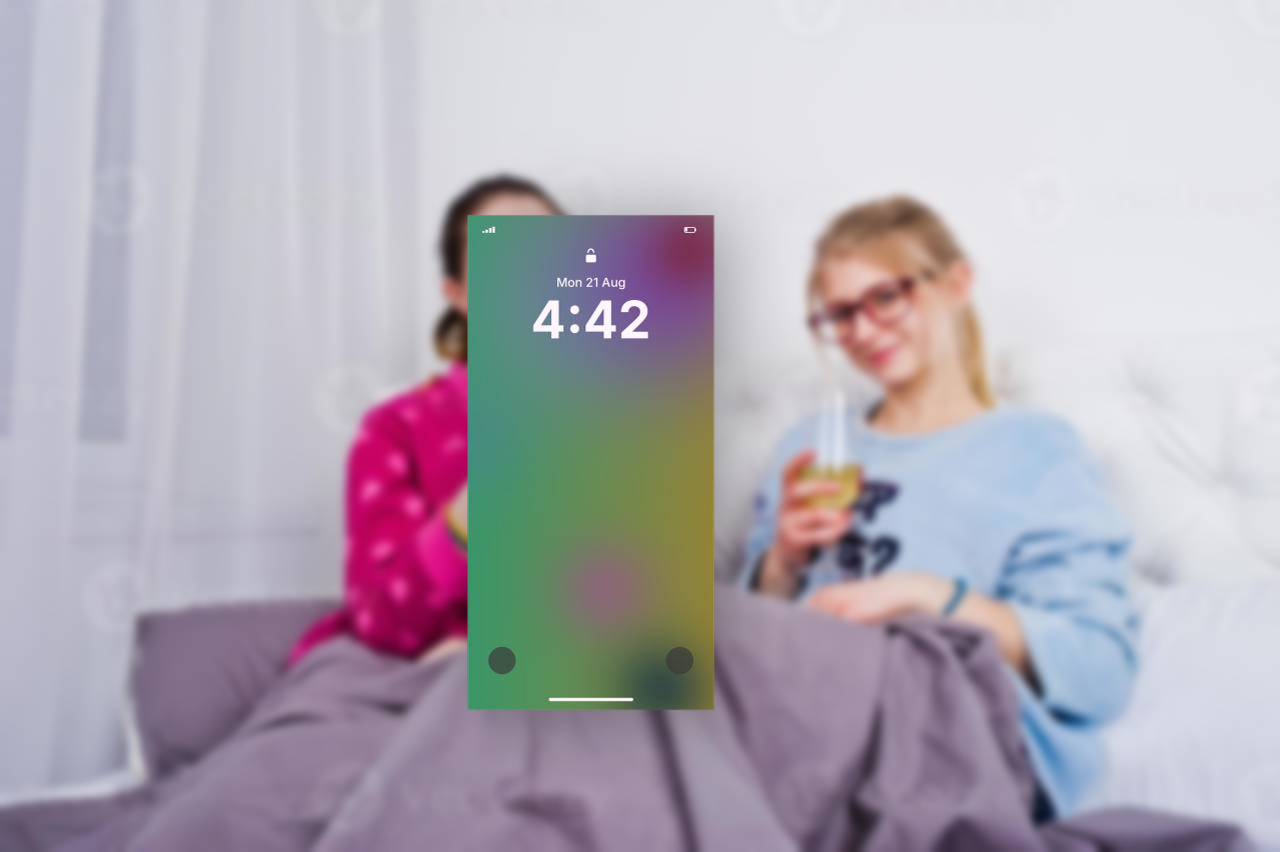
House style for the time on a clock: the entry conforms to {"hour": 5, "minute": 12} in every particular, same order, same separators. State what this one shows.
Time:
{"hour": 4, "minute": 42}
